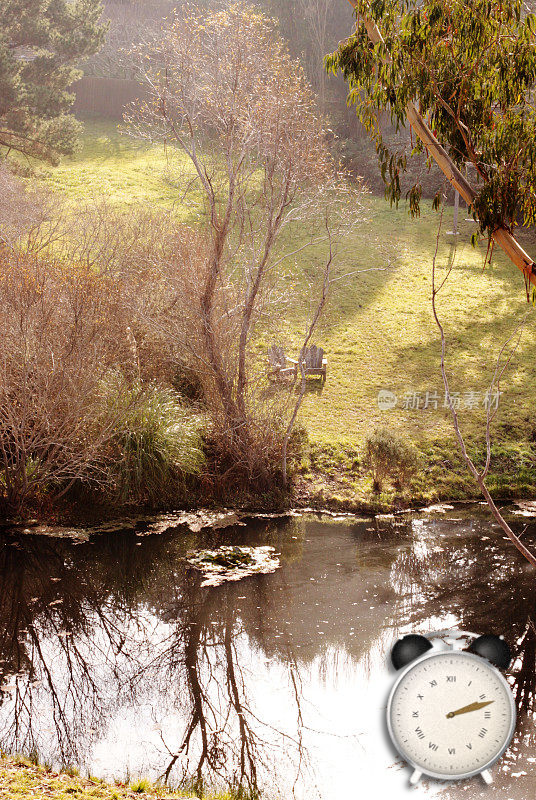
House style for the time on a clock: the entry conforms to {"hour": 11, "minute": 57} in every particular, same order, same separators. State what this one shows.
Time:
{"hour": 2, "minute": 12}
